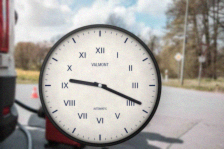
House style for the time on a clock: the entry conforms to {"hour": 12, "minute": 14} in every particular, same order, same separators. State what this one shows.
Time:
{"hour": 9, "minute": 19}
